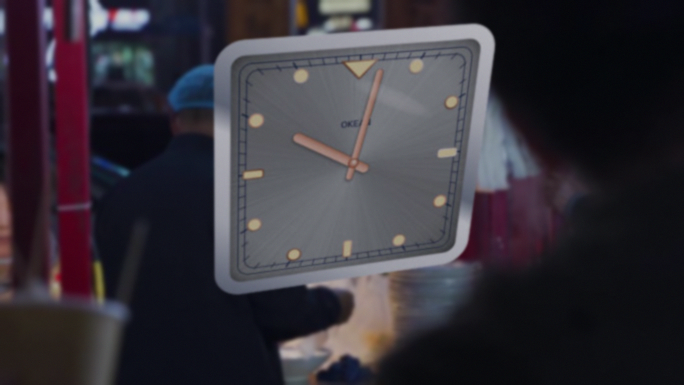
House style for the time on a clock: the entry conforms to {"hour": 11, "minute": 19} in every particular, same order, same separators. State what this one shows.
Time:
{"hour": 10, "minute": 2}
